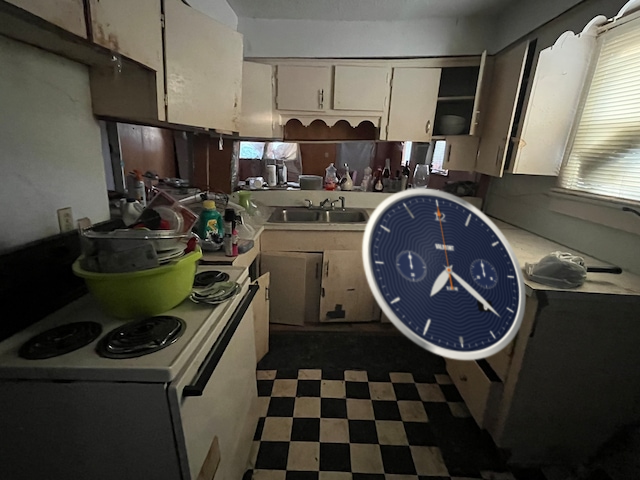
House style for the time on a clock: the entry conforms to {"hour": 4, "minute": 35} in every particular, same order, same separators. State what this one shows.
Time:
{"hour": 7, "minute": 22}
